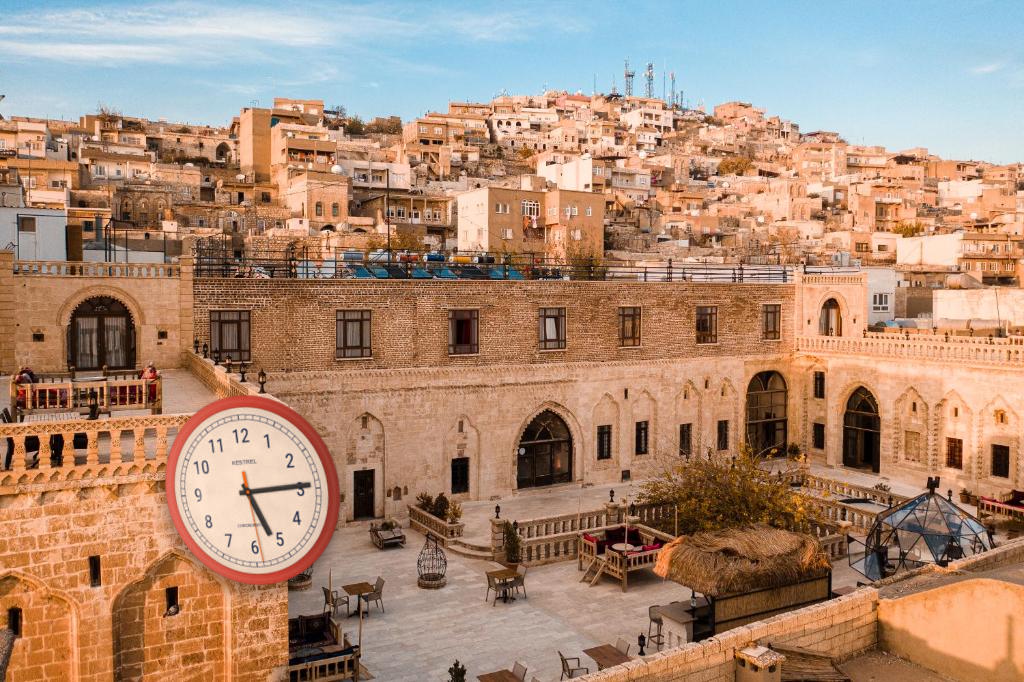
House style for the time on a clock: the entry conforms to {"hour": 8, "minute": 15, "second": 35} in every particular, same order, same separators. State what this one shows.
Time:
{"hour": 5, "minute": 14, "second": 29}
